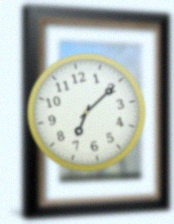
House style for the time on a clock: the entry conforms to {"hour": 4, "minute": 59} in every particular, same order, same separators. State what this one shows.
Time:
{"hour": 7, "minute": 10}
